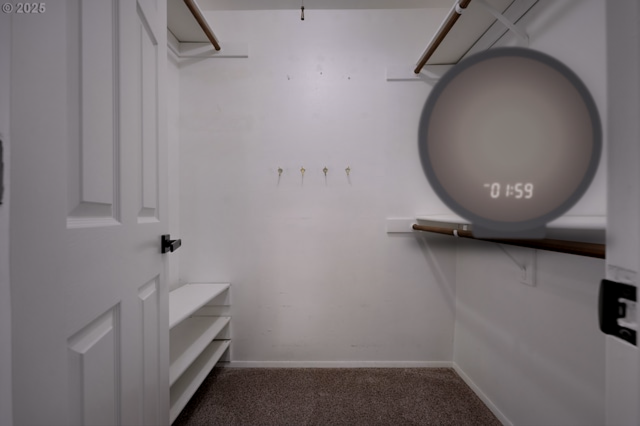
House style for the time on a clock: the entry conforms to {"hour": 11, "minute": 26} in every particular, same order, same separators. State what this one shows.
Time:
{"hour": 1, "minute": 59}
